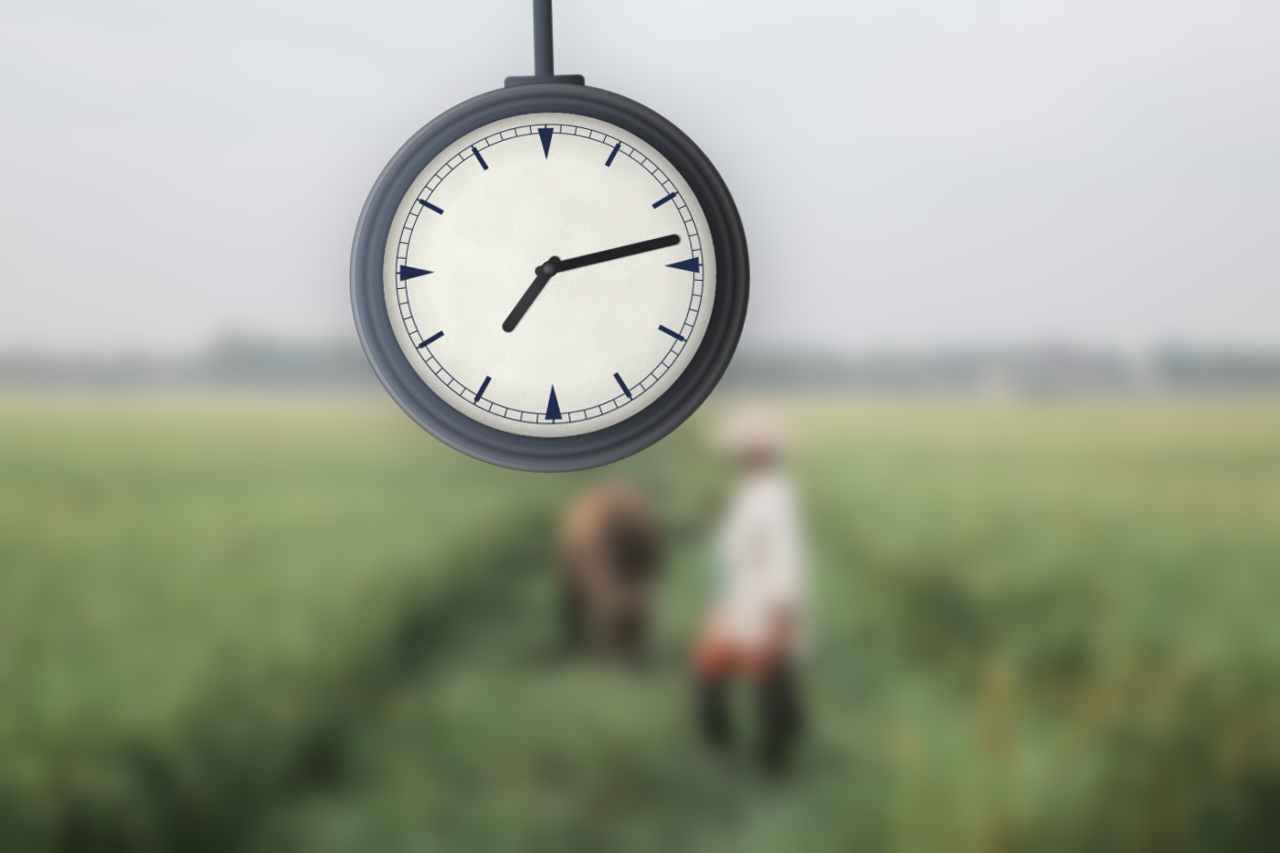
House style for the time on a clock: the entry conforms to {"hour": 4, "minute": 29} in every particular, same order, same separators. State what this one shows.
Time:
{"hour": 7, "minute": 13}
